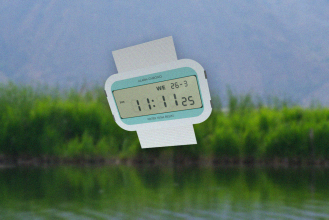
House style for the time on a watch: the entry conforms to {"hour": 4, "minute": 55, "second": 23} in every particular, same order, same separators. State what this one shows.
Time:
{"hour": 11, "minute": 11, "second": 25}
